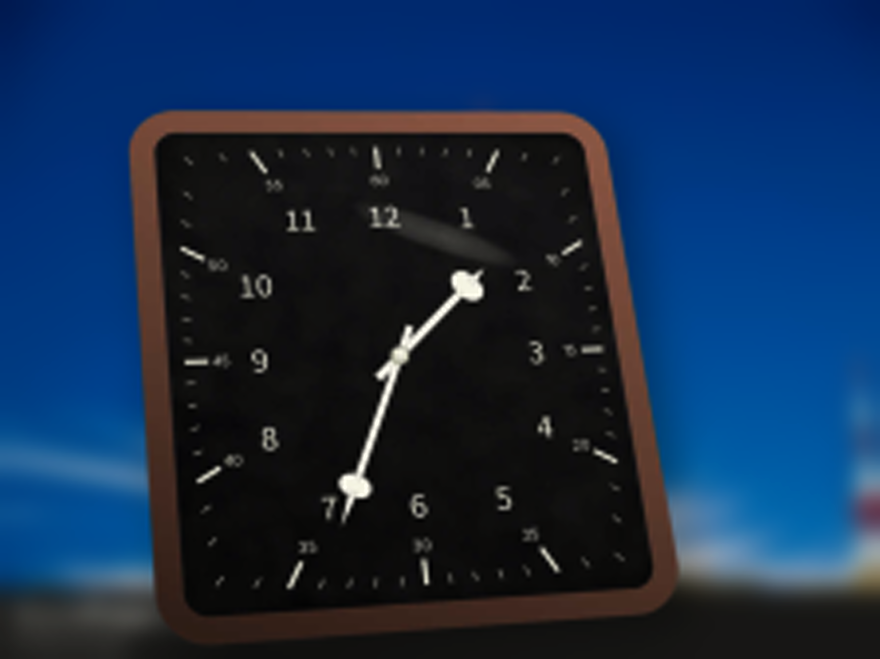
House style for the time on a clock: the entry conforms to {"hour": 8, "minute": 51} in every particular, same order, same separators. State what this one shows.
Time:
{"hour": 1, "minute": 34}
